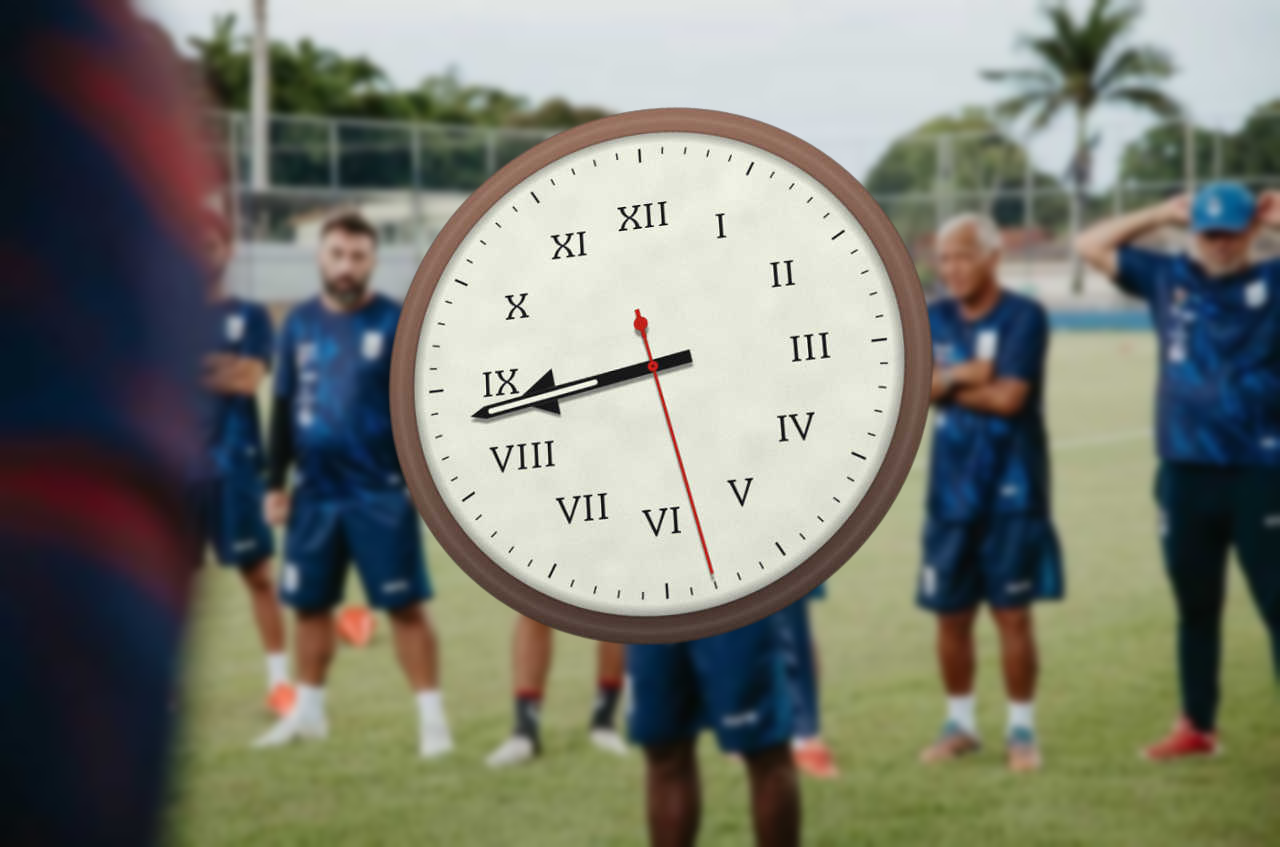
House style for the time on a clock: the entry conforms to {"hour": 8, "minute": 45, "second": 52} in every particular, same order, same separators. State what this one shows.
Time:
{"hour": 8, "minute": 43, "second": 28}
